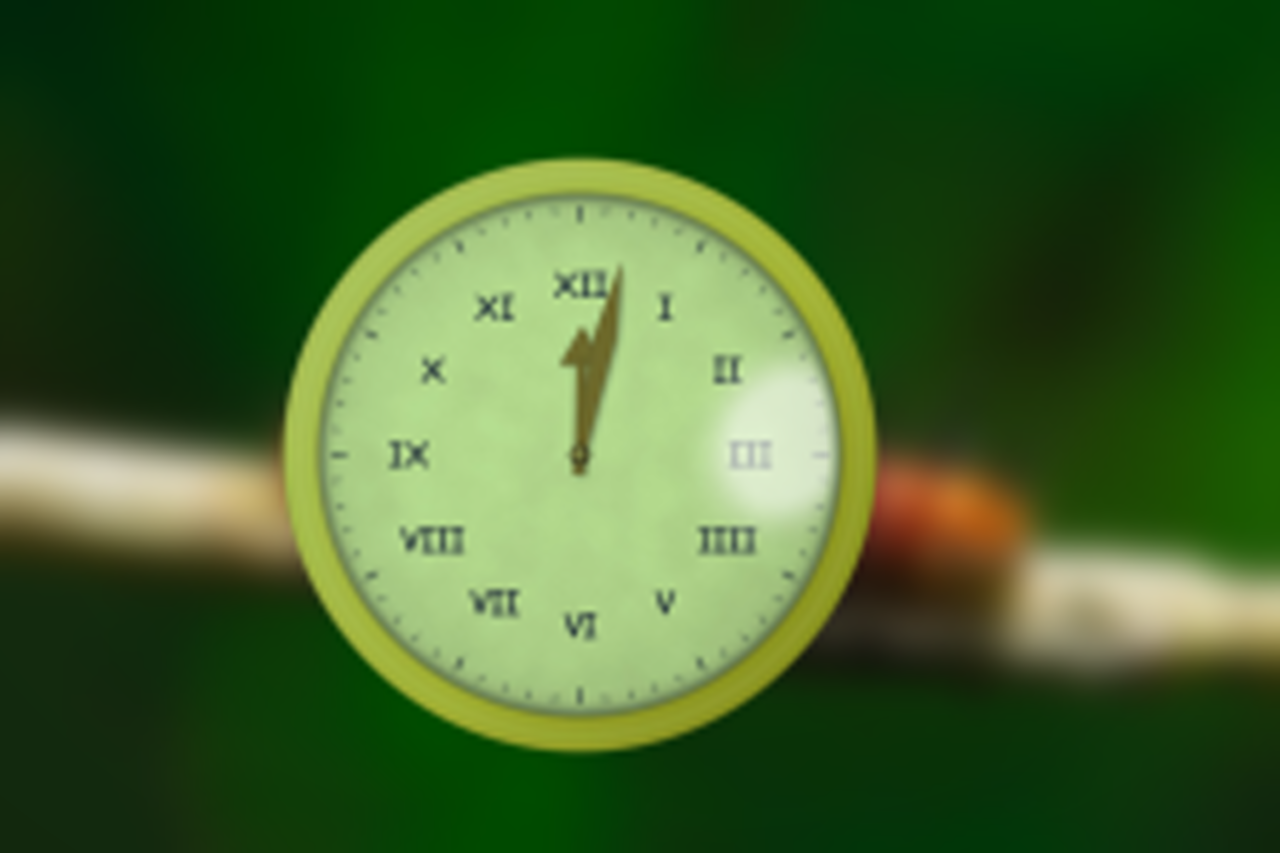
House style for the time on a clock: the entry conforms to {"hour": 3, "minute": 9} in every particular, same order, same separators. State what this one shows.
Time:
{"hour": 12, "minute": 2}
